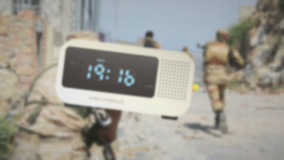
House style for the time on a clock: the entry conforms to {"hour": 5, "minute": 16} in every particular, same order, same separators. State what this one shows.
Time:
{"hour": 19, "minute": 16}
